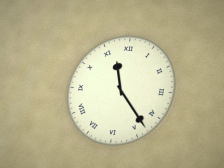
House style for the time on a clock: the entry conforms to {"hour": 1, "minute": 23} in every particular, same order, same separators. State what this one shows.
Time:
{"hour": 11, "minute": 23}
